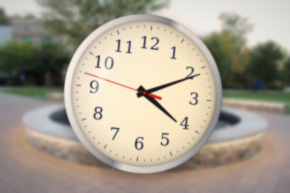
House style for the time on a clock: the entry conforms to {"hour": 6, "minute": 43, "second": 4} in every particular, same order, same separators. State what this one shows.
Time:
{"hour": 4, "minute": 10, "second": 47}
